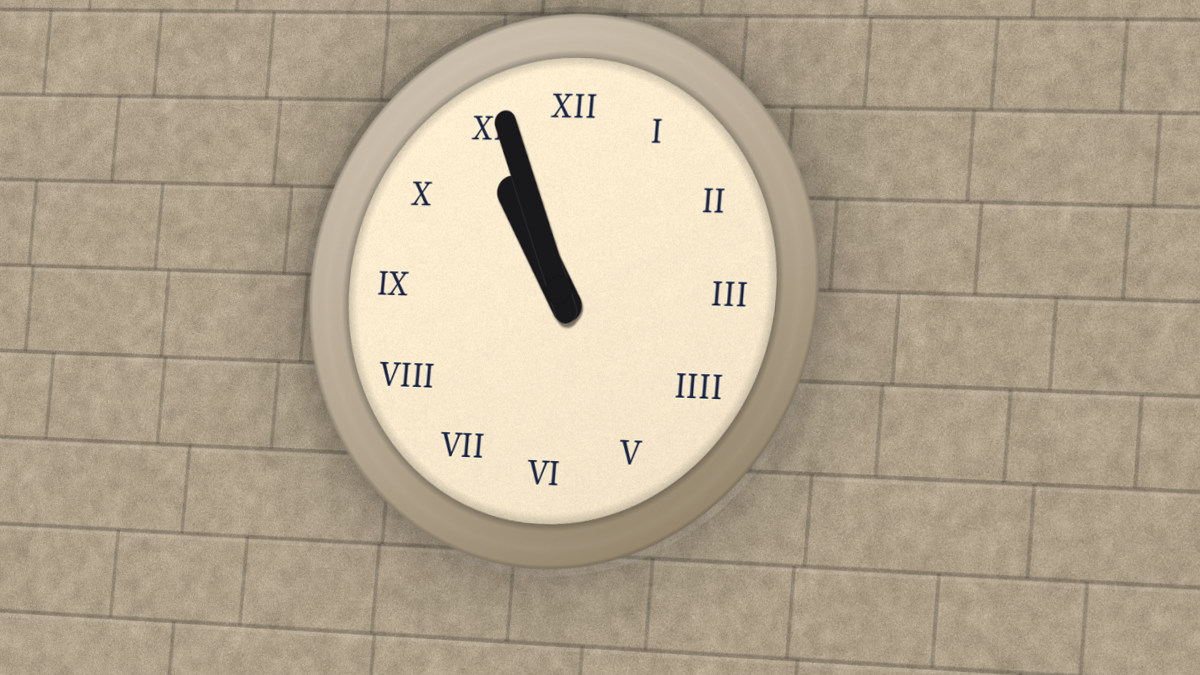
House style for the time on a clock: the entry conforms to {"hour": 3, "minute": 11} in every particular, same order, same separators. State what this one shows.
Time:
{"hour": 10, "minute": 56}
